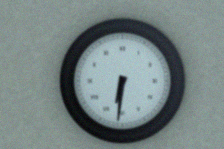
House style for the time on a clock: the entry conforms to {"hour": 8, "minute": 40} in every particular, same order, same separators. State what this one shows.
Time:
{"hour": 6, "minute": 31}
